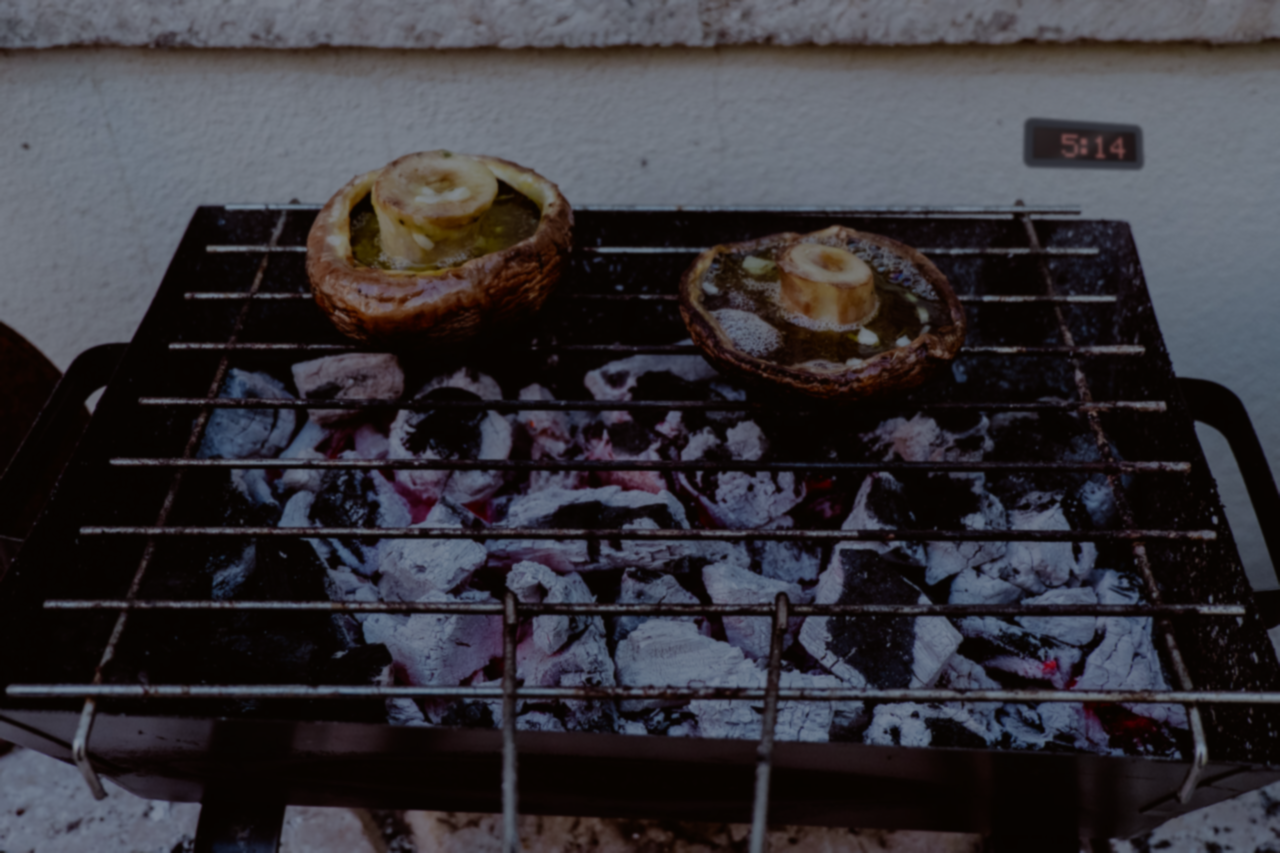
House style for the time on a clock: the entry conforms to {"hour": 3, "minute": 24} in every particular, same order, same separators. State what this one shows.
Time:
{"hour": 5, "minute": 14}
